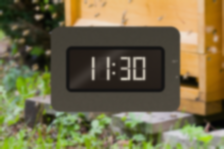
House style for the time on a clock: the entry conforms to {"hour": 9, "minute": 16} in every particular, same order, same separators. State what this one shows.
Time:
{"hour": 11, "minute": 30}
